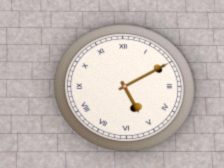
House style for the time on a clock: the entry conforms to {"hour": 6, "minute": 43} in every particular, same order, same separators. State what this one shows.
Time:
{"hour": 5, "minute": 10}
